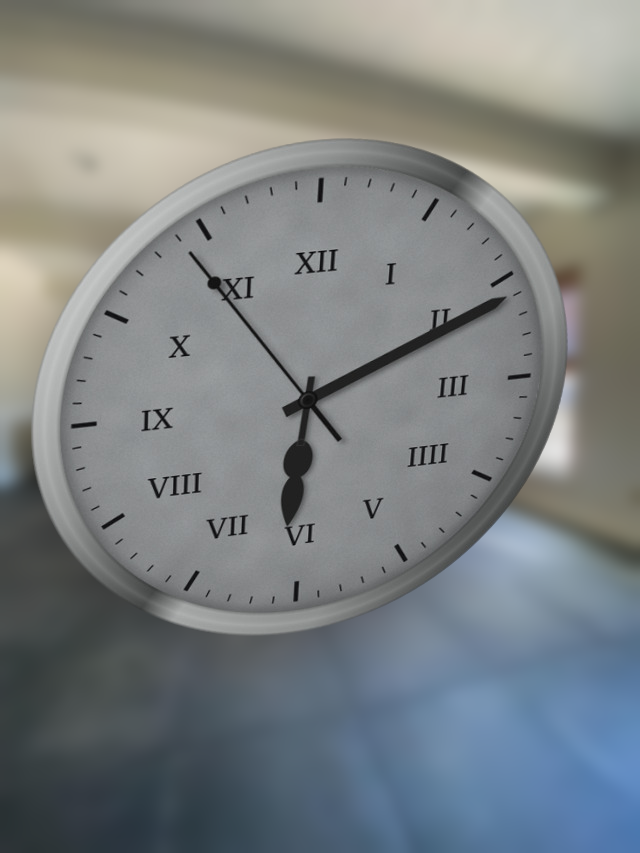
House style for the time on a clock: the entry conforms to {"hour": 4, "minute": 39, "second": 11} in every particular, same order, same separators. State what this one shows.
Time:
{"hour": 6, "minute": 10, "second": 54}
